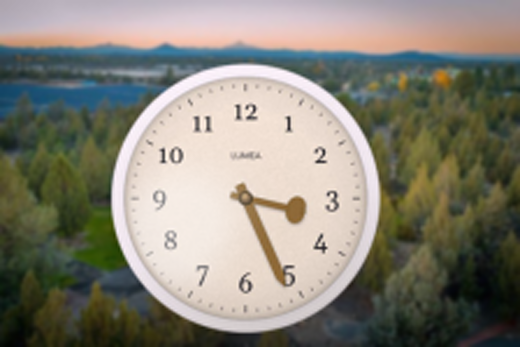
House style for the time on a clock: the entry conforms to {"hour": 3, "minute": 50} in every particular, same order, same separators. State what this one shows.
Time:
{"hour": 3, "minute": 26}
